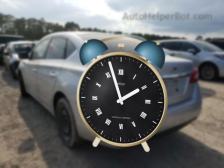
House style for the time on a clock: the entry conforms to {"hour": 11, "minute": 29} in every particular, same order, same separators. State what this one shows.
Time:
{"hour": 1, "minute": 57}
